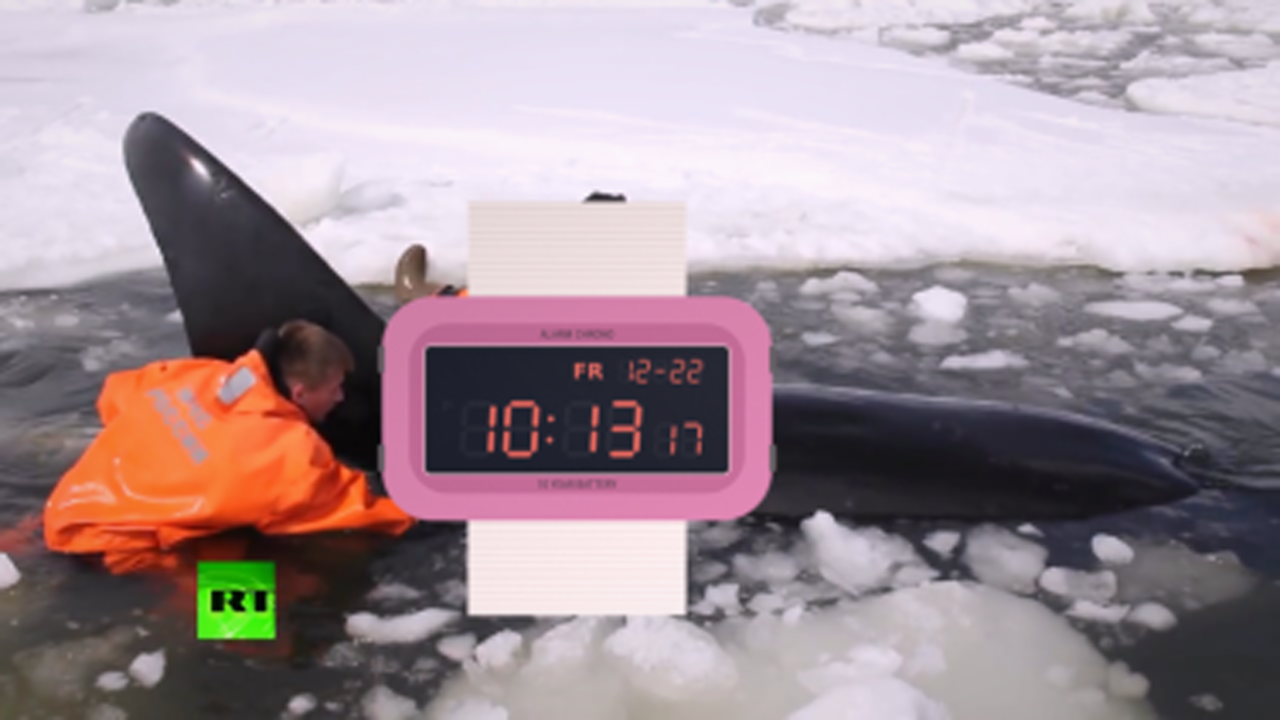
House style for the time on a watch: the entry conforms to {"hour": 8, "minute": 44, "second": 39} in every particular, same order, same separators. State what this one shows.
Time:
{"hour": 10, "minute": 13, "second": 17}
